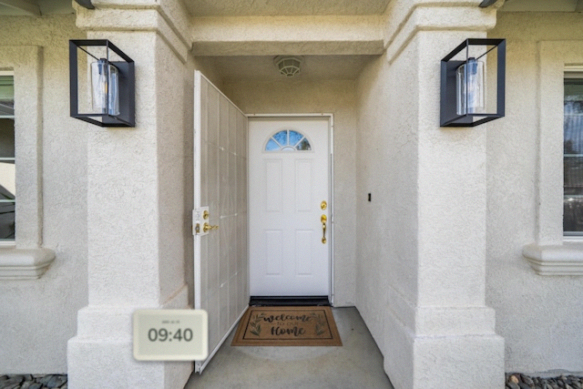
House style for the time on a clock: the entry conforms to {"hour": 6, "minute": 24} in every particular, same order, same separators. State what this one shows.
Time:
{"hour": 9, "minute": 40}
